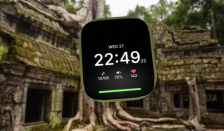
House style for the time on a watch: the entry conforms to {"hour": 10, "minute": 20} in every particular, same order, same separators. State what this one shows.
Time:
{"hour": 22, "minute": 49}
